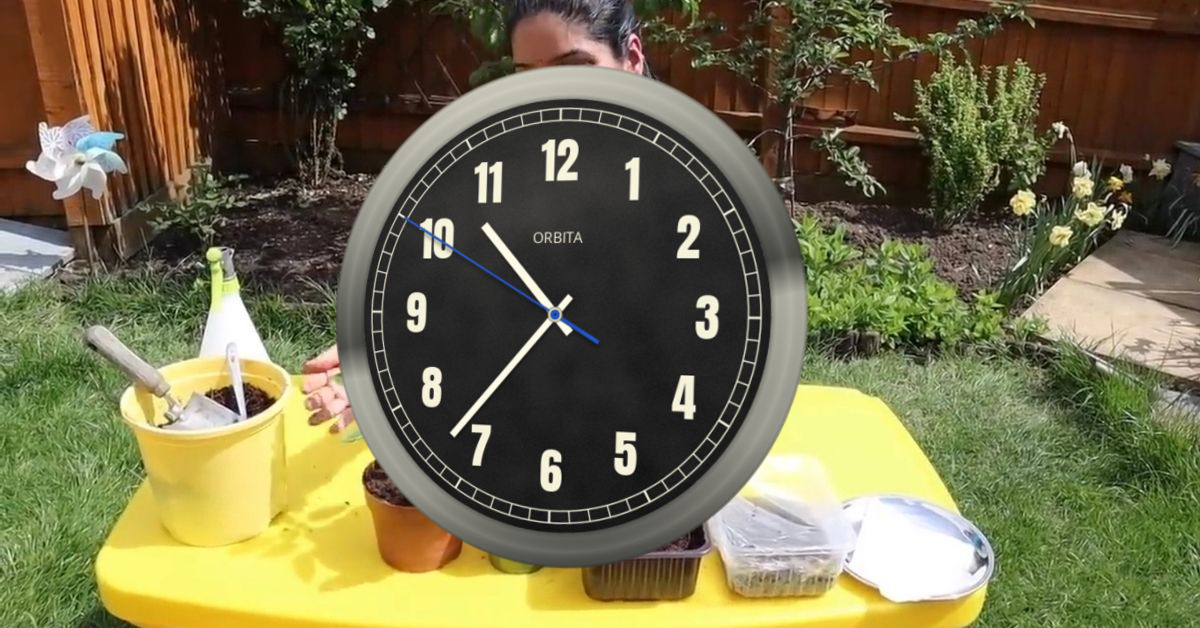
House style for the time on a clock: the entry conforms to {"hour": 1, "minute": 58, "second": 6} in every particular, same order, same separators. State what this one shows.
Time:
{"hour": 10, "minute": 36, "second": 50}
